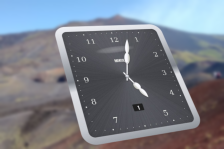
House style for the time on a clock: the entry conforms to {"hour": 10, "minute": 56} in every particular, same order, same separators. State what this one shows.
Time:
{"hour": 5, "minute": 3}
